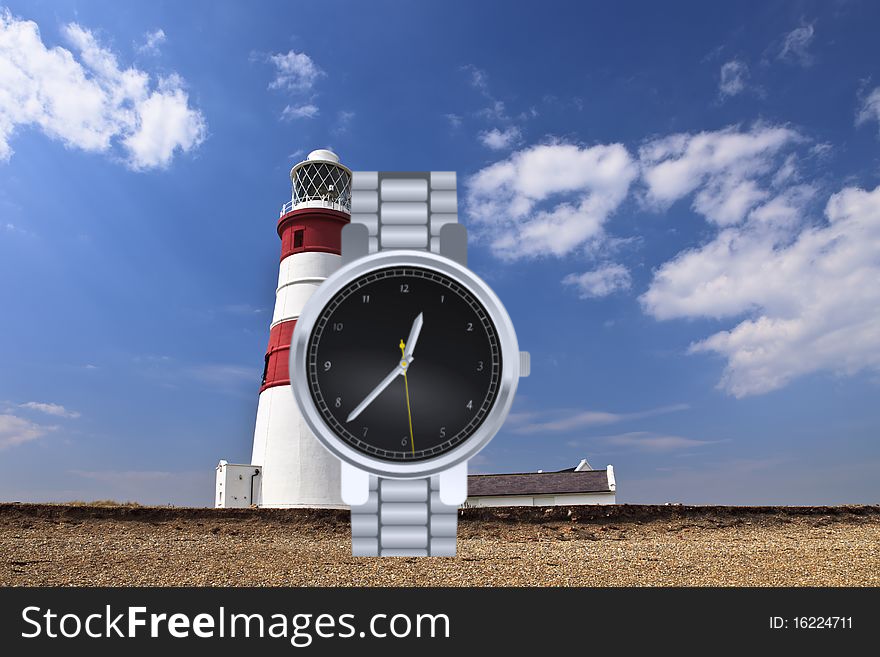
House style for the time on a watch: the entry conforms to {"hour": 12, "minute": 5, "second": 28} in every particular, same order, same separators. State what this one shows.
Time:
{"hour": 12, "minute": 37, "second": 29}
